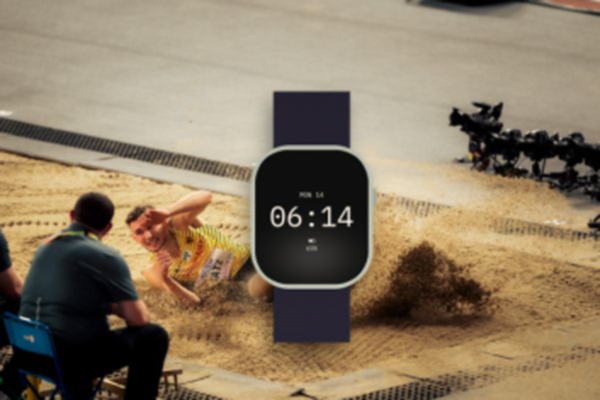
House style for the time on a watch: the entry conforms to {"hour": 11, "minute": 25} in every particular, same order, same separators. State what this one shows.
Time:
{"hour": 6, "minute": 14}
